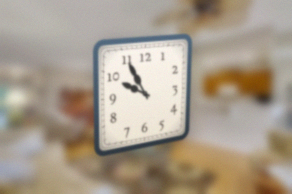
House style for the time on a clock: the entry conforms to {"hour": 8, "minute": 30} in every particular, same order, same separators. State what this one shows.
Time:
{"hour": 9, "minute": 55}
